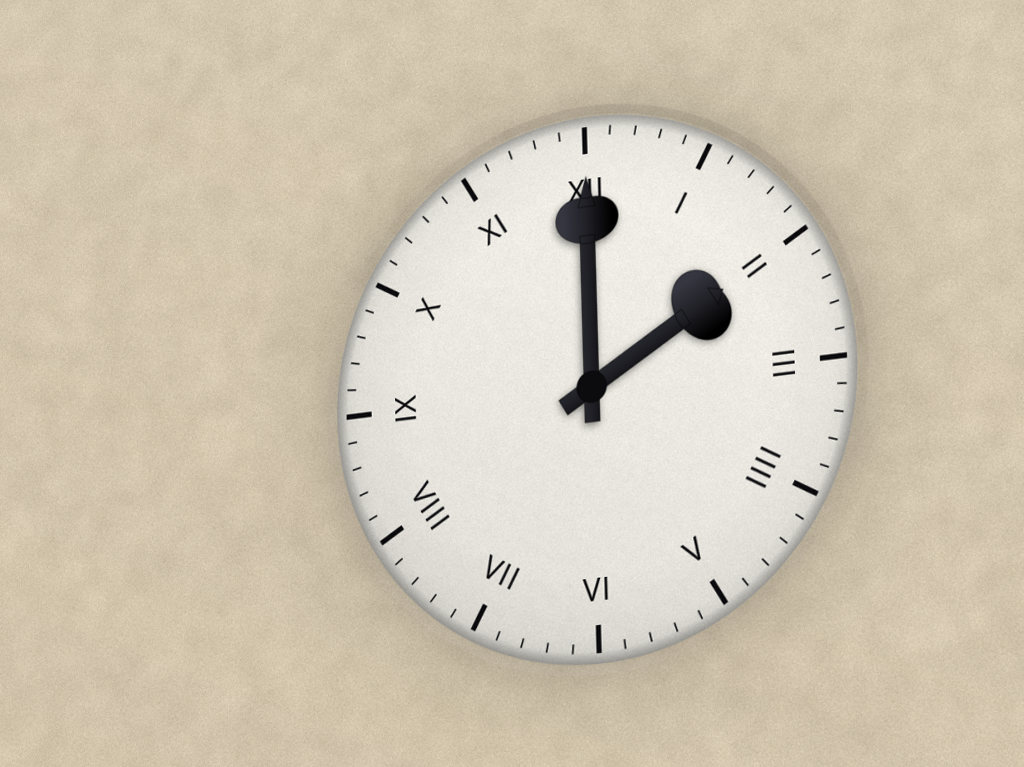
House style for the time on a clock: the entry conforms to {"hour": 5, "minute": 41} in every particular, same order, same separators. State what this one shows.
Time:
{"hour": 2, "minute": 0}
